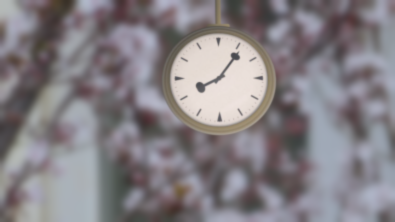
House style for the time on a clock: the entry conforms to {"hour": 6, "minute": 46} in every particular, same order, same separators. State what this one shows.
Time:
{"hour": 8, "minute": 6}
